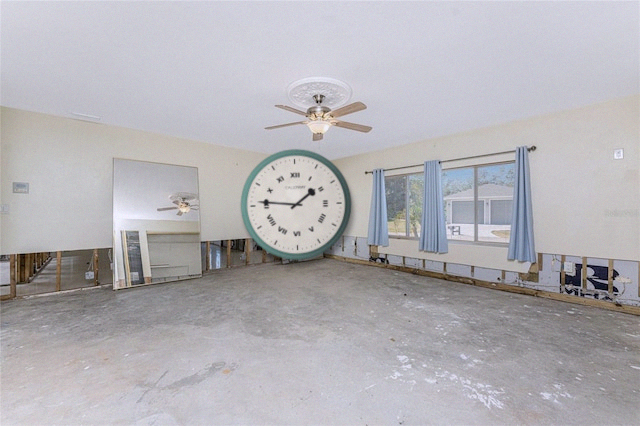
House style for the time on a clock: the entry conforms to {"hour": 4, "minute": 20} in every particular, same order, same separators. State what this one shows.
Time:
{"hour": 1, "minute": 46}
